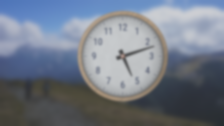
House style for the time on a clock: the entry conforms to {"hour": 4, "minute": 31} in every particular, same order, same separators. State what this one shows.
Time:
{"hour": 5, "minute": 12}
